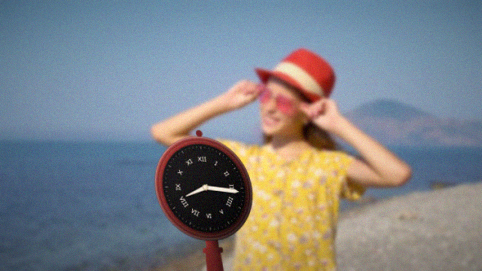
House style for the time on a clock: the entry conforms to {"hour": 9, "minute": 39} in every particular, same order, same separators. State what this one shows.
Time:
{"hour": 8, "minute": 16}
